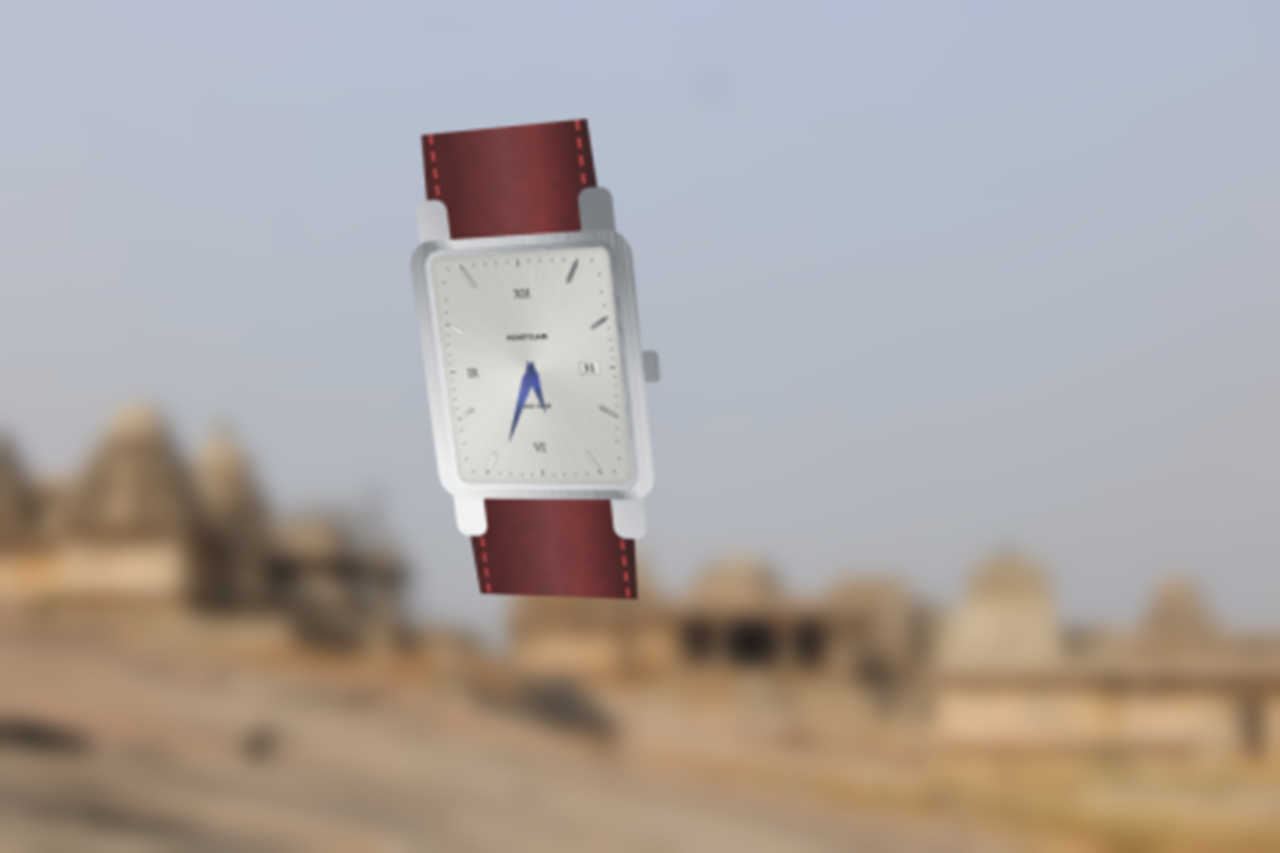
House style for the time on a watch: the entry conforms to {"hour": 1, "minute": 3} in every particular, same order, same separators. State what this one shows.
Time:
{"hour": 5, "minute": 34}
